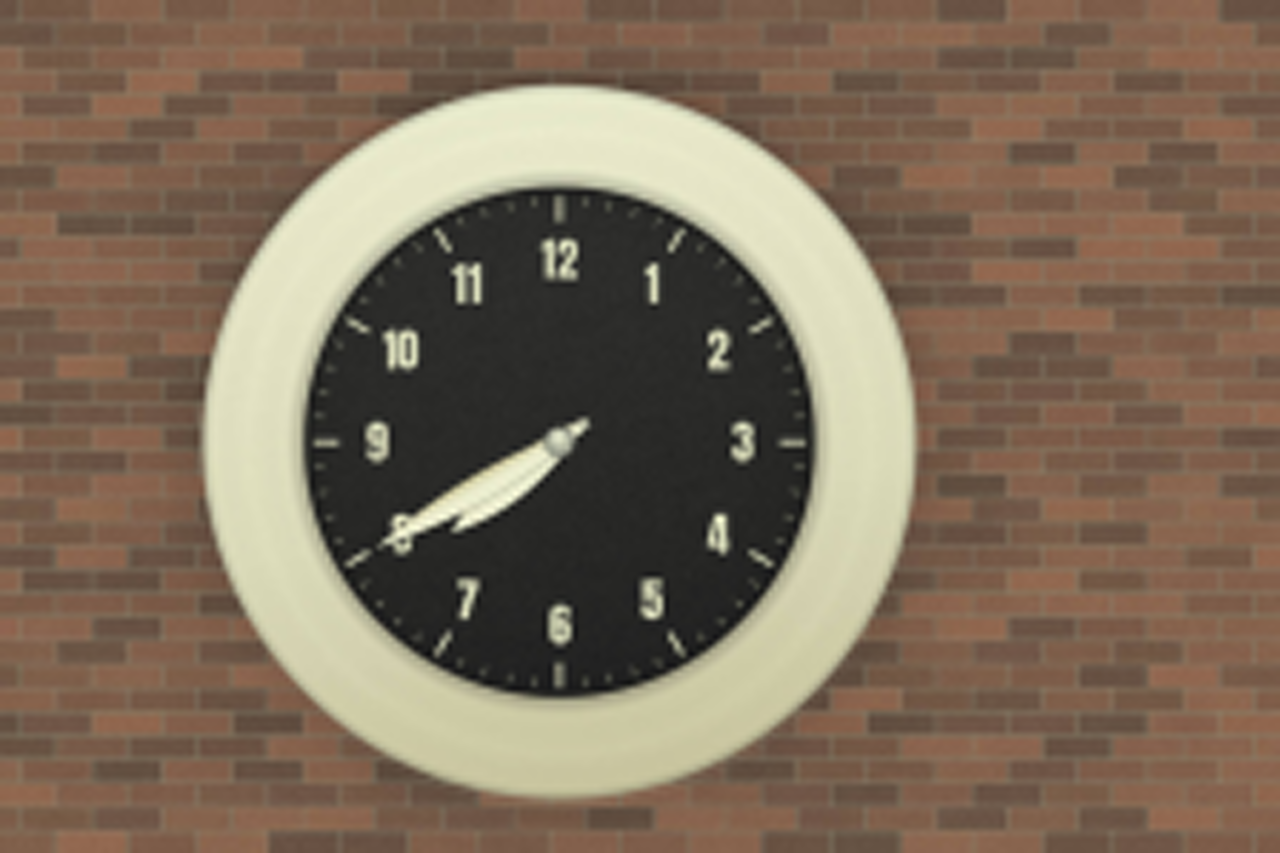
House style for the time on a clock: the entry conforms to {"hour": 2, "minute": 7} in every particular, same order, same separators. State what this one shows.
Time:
{"hour": 7, "minute": 40}
